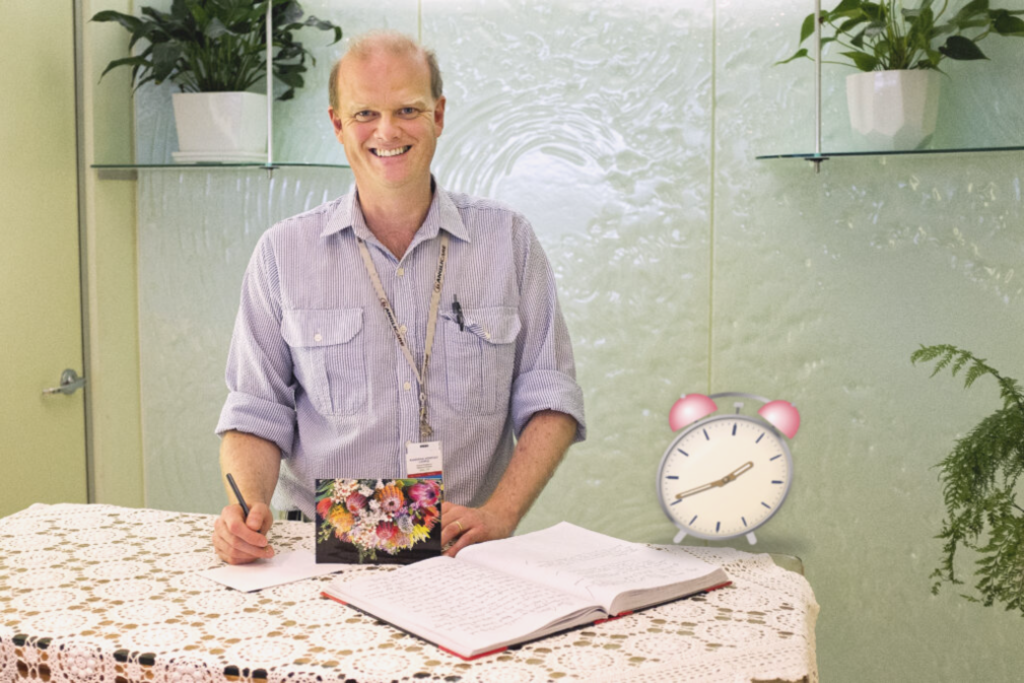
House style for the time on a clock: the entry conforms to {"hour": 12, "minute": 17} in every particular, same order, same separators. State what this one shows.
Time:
{"hour": 1, "minute": 41}
